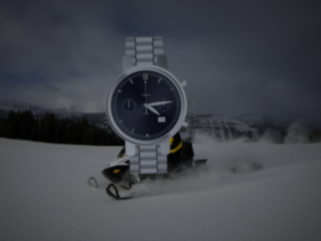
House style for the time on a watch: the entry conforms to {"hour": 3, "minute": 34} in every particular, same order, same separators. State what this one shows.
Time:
{"hour": 4, "minute": 14}
